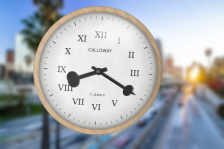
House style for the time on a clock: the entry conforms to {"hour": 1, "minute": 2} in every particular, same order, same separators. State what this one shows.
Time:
{"hour": 8, "minute": 20}
